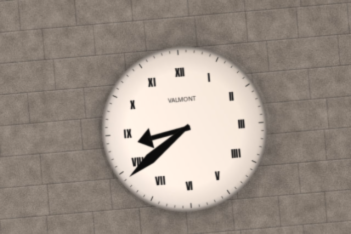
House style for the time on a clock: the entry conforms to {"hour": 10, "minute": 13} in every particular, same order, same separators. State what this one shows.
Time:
{"hour": 8, "minute": 39}
